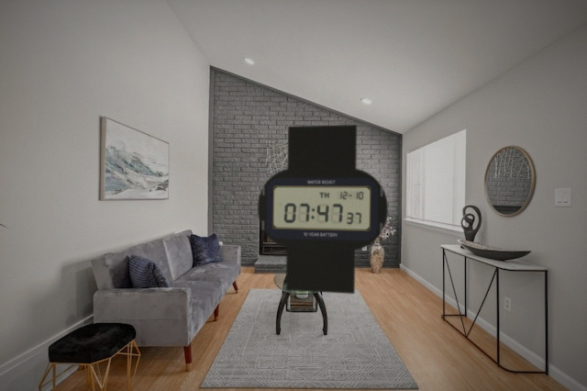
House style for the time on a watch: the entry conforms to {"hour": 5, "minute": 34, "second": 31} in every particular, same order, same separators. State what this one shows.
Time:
{"hour": 7, "minute": 47, "second": 37}
